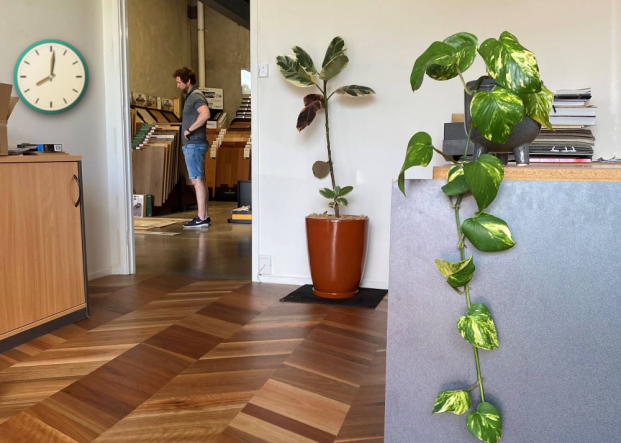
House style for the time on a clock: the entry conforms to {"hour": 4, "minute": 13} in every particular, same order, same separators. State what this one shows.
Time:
{"hour": 8, "minute": 1}
